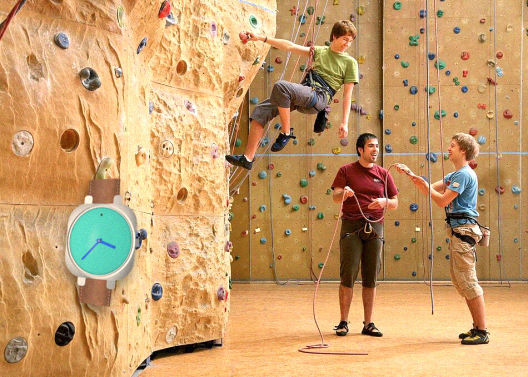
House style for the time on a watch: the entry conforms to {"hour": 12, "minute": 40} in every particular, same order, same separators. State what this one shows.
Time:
{"hour": 3, "minute": 37}
